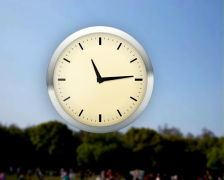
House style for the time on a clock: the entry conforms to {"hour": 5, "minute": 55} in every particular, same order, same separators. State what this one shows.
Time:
{"hour": 11, "minute": 14}
